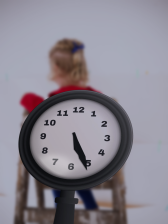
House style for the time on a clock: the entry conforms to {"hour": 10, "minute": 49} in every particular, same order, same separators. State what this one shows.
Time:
{"hour": 5, "minute": 26}
